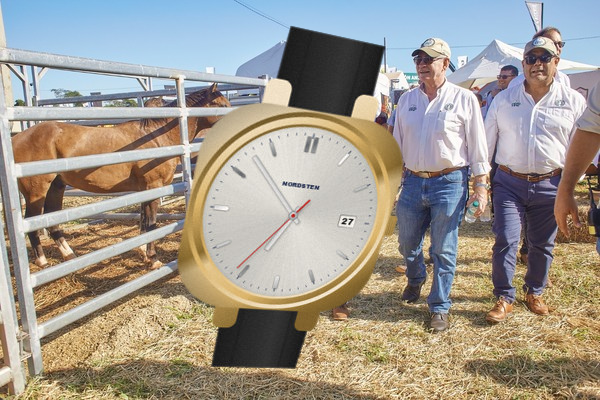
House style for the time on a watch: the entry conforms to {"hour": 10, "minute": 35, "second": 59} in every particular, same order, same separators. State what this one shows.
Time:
{"hour": 6, "minute": 52, "second": 36}
